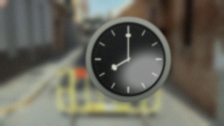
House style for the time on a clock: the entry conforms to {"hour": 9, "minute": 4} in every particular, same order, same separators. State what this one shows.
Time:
{"hour": 8, "minute": 0}
